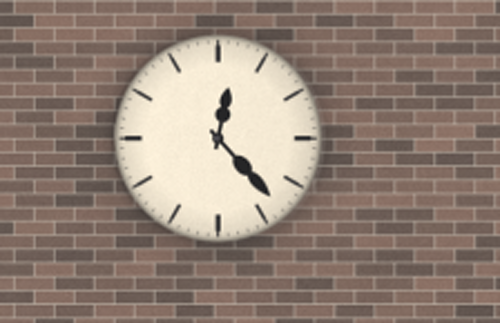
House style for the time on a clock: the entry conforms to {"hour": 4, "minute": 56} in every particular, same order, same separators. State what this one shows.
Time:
{"hour": 12, "minute": 23}
